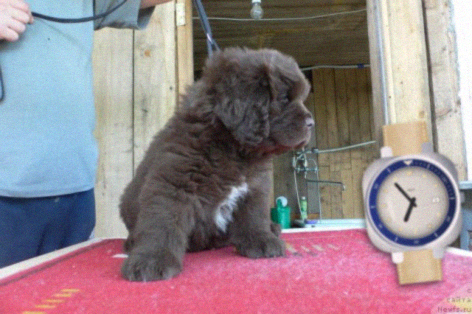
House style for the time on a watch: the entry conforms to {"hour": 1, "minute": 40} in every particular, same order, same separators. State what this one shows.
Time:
{"hour": 6, "minute": 54}
